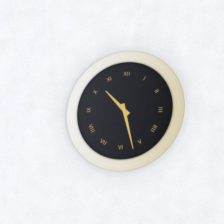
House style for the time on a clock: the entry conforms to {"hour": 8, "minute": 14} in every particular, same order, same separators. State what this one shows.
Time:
{"hour": 10, "minute": 27}
